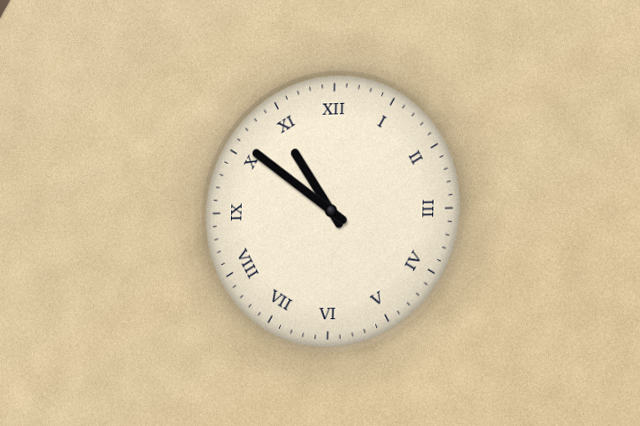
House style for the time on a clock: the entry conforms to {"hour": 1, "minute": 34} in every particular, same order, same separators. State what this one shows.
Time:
{"hour": 10, "minute": 51}
